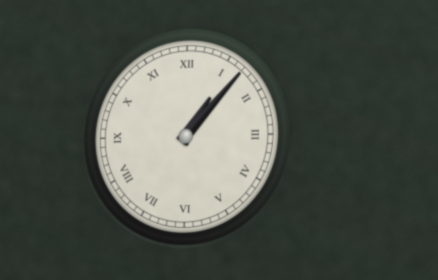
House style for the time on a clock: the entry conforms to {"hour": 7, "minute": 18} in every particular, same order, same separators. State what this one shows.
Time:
{"hour": 1, "minute": 7}
